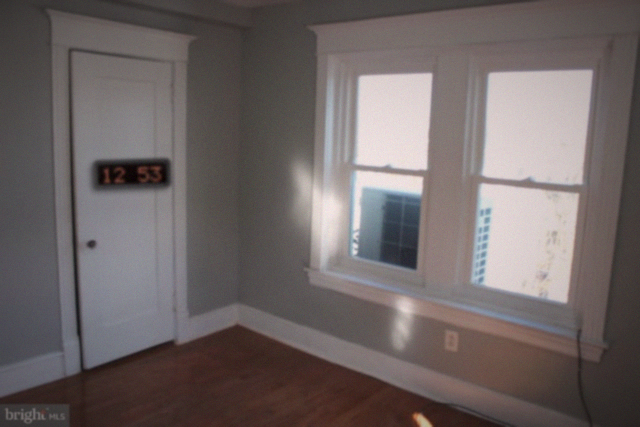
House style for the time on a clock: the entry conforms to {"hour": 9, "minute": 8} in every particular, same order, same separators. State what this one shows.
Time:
{"hour": 12, "minute": 53}
